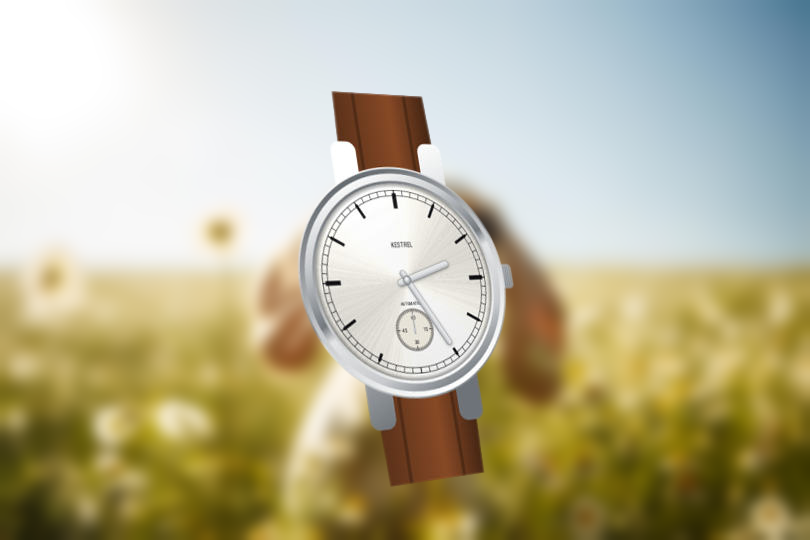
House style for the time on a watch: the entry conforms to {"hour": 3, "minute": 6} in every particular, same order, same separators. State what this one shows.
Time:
{"hour": 2, "minute": 25}
